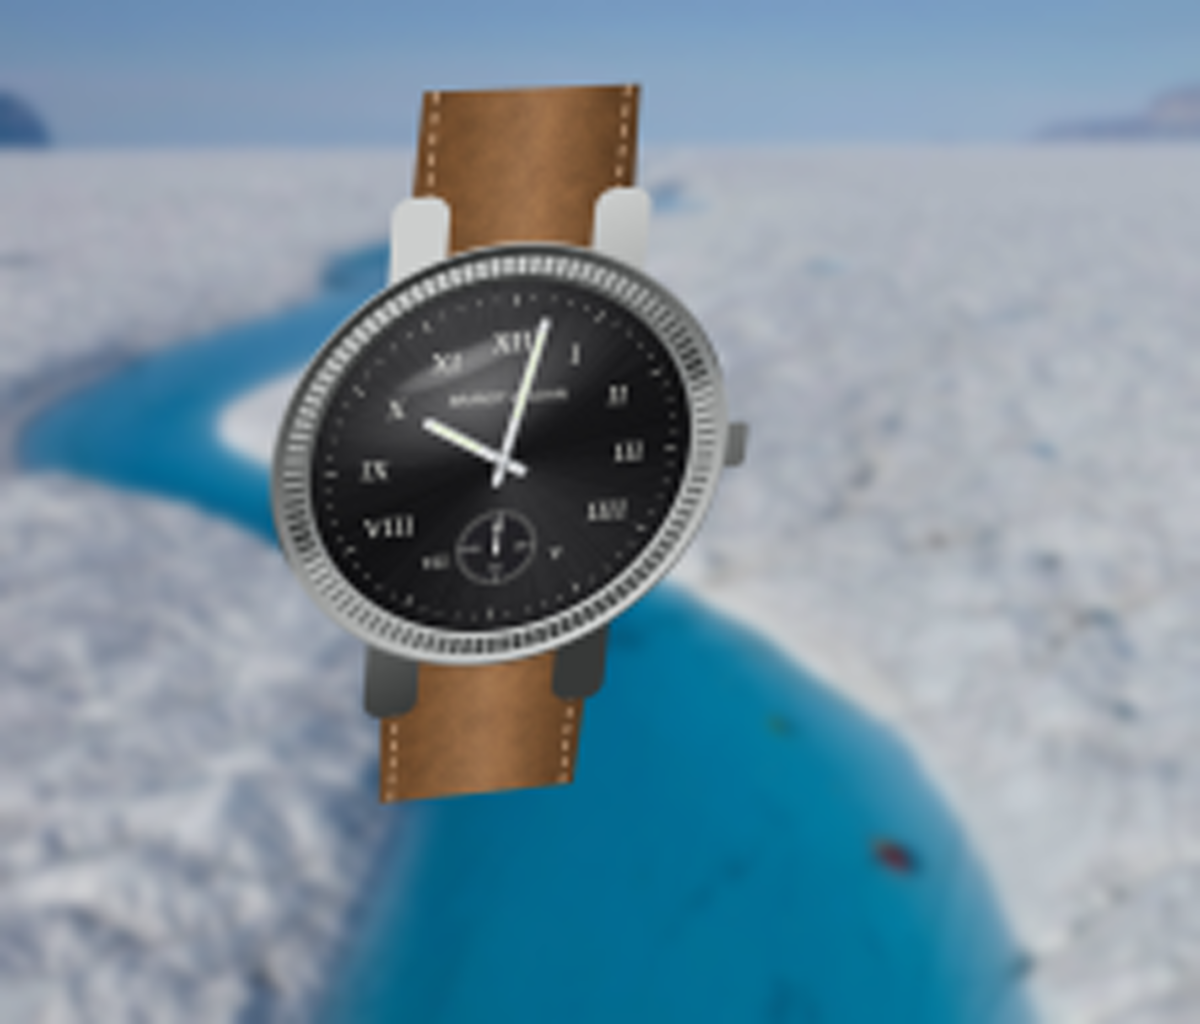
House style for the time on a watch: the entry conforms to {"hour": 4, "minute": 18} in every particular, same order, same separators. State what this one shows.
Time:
{"hour": 10, "minute": 2}
